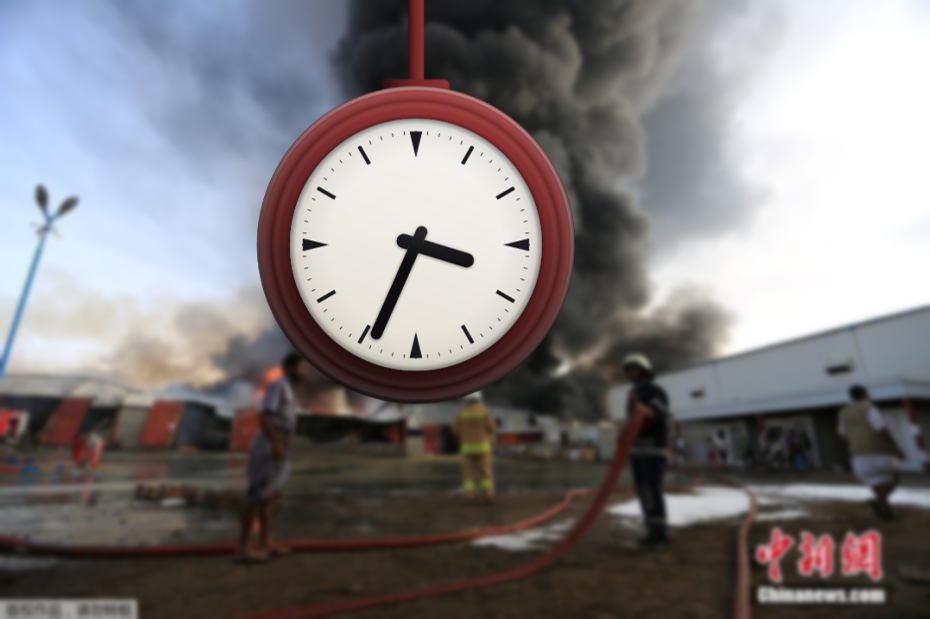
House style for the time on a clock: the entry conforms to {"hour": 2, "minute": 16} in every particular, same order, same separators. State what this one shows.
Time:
{"hour": 3, "minute": 34}
